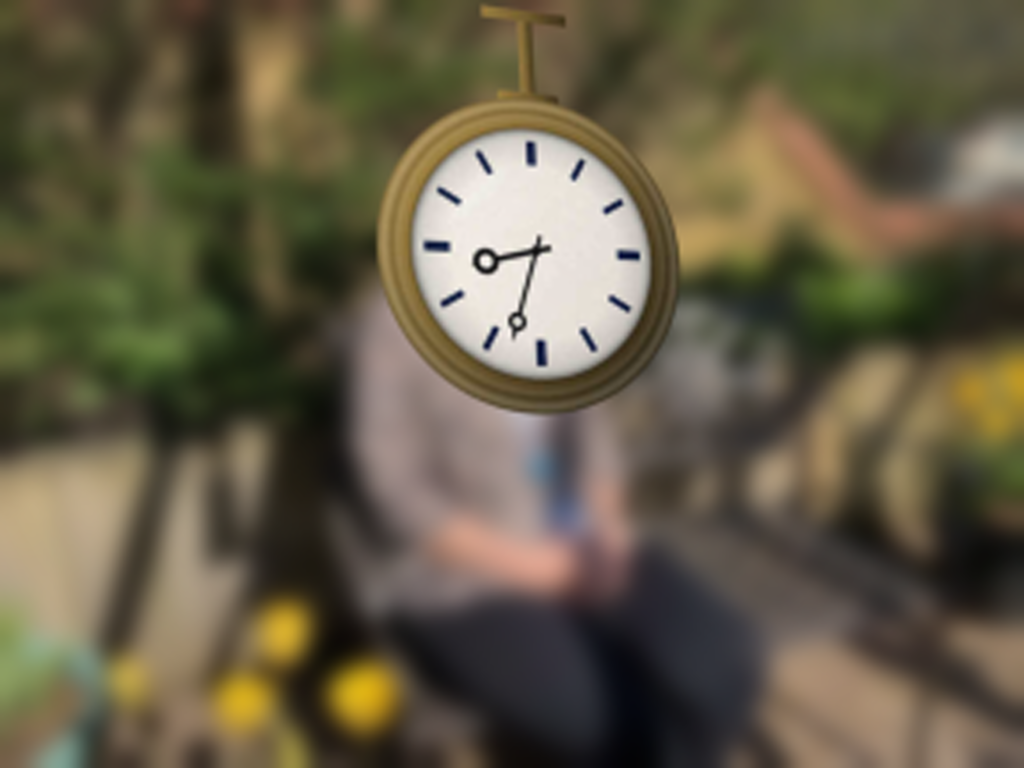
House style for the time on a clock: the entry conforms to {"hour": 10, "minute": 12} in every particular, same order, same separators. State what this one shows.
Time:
{"hour": 8, "minute": 33}
